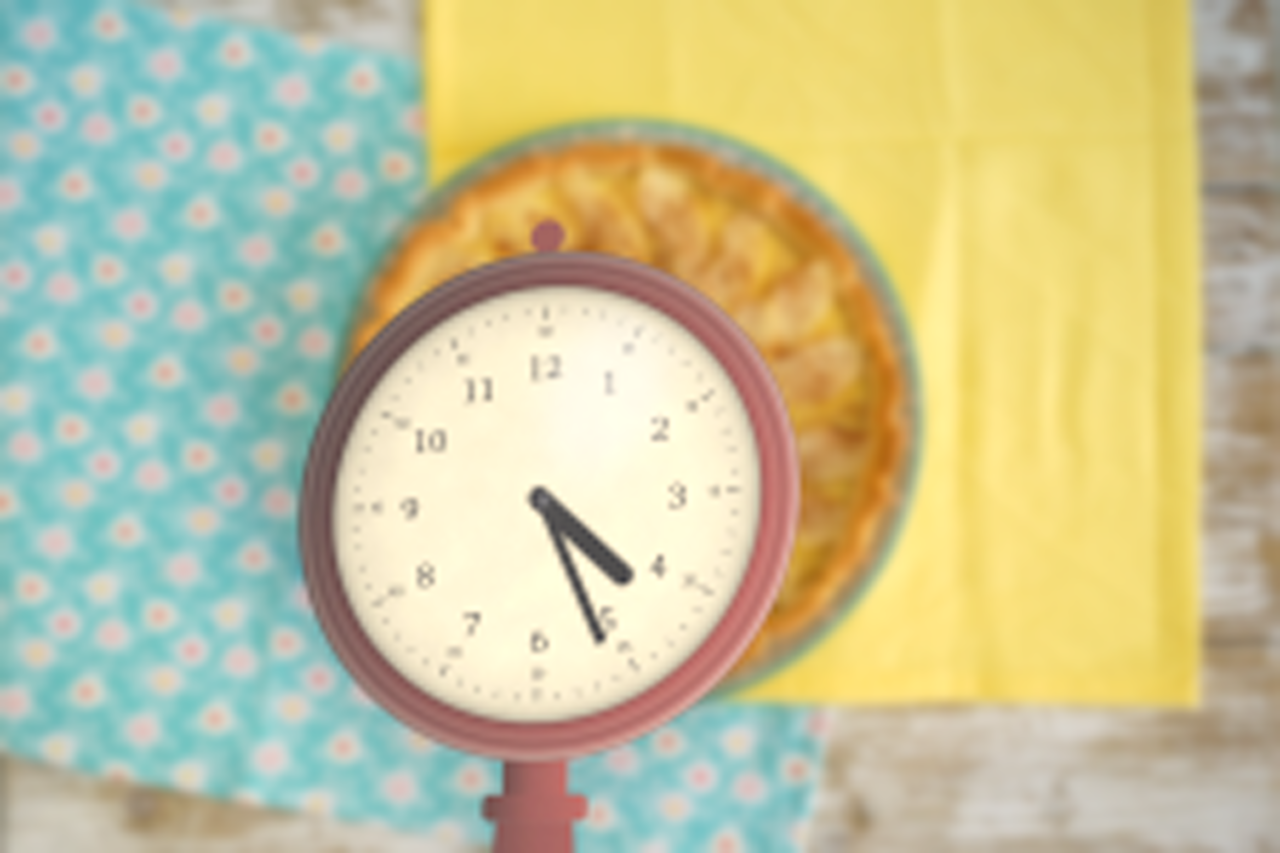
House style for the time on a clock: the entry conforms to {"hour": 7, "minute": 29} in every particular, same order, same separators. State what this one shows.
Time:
{"hour": 4, "minute": 26}
